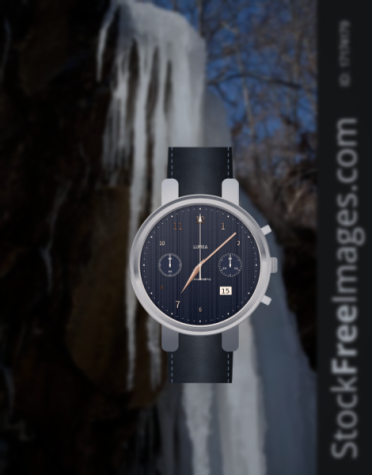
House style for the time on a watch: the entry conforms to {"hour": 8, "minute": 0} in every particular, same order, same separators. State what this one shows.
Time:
{"hour": 7, "minute": 8}
